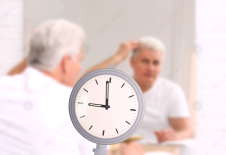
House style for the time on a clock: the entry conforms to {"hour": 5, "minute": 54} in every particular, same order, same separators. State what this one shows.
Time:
{"hour": 8, "minute": 59}
